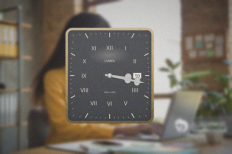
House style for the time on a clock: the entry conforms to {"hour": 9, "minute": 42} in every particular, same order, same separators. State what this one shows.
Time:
{"hour": 3, "minute": 17}
